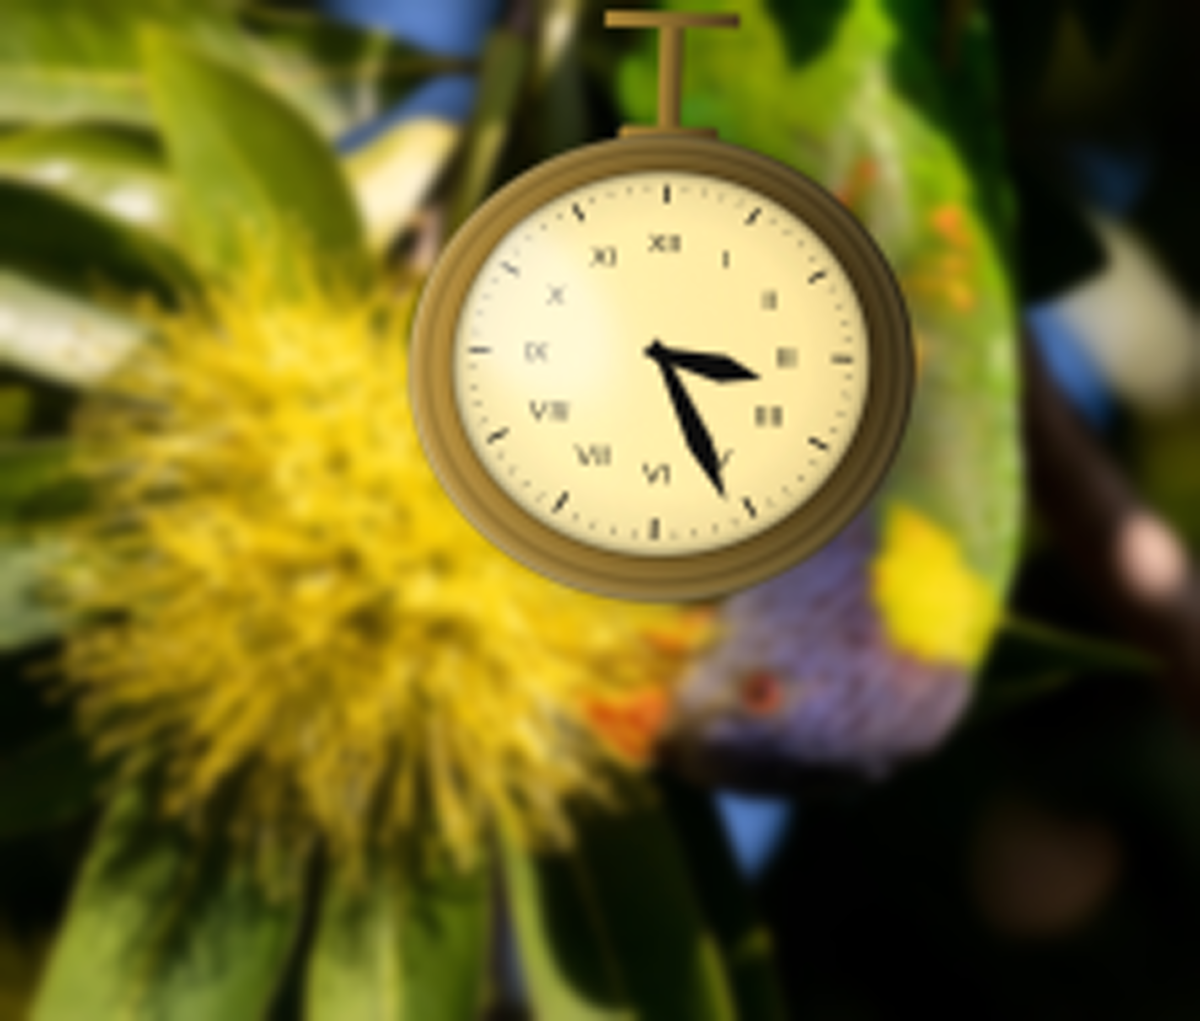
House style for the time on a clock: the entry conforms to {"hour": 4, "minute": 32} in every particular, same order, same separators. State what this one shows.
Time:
{"hour": 3, "minute": 26}
